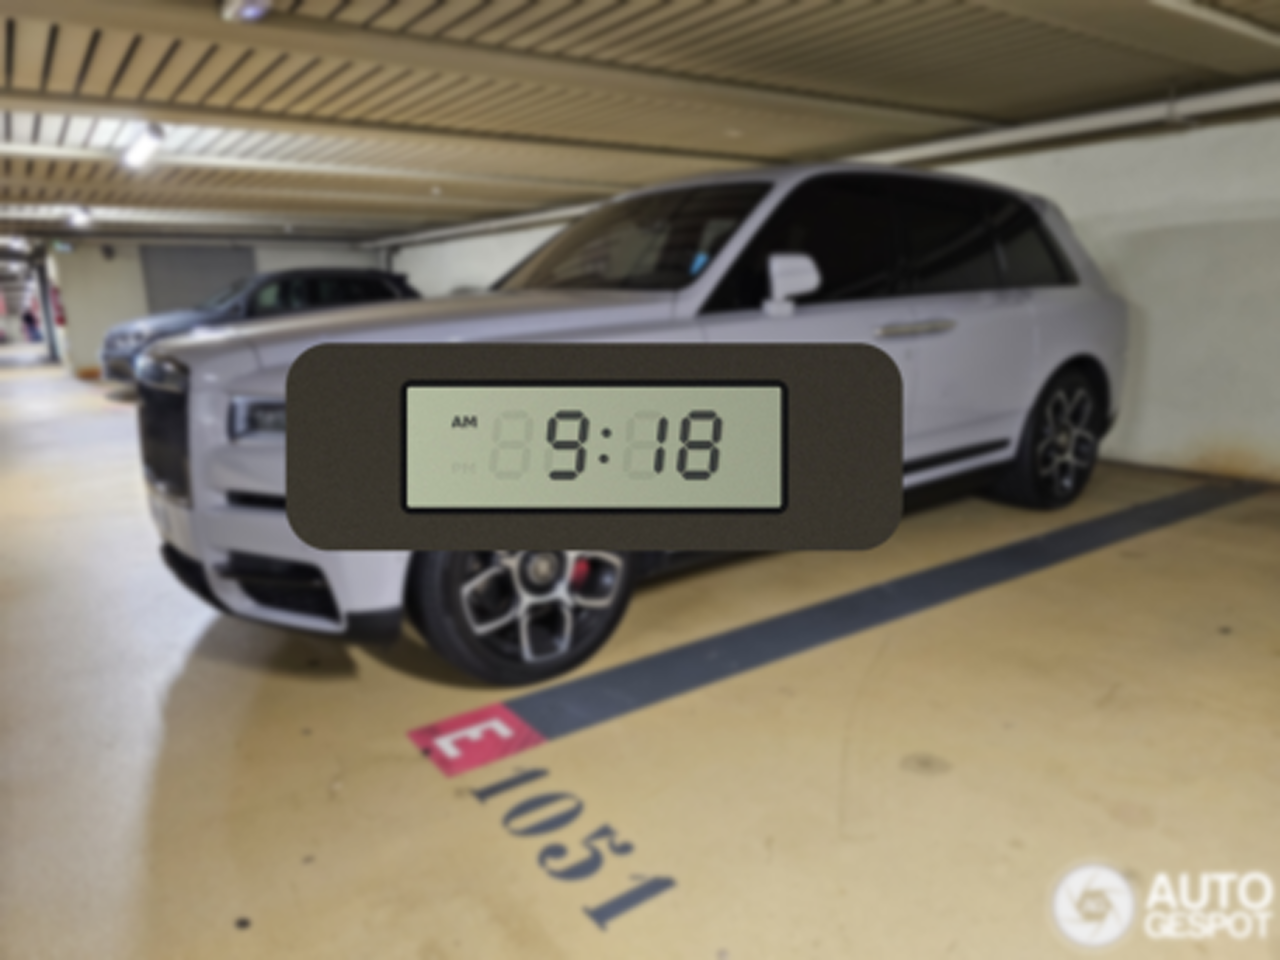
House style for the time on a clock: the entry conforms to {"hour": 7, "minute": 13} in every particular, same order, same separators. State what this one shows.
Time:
{"hour": 9, "minute": 18}
